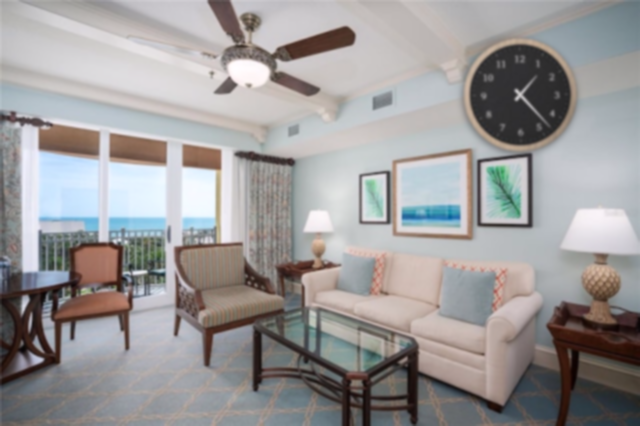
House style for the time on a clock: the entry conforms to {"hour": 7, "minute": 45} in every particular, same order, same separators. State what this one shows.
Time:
{"hour": 1, "minute": 23}
